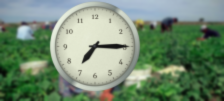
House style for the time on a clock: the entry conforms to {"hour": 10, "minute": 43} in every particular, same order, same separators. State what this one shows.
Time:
{"hour": 7, "minute": 15}
